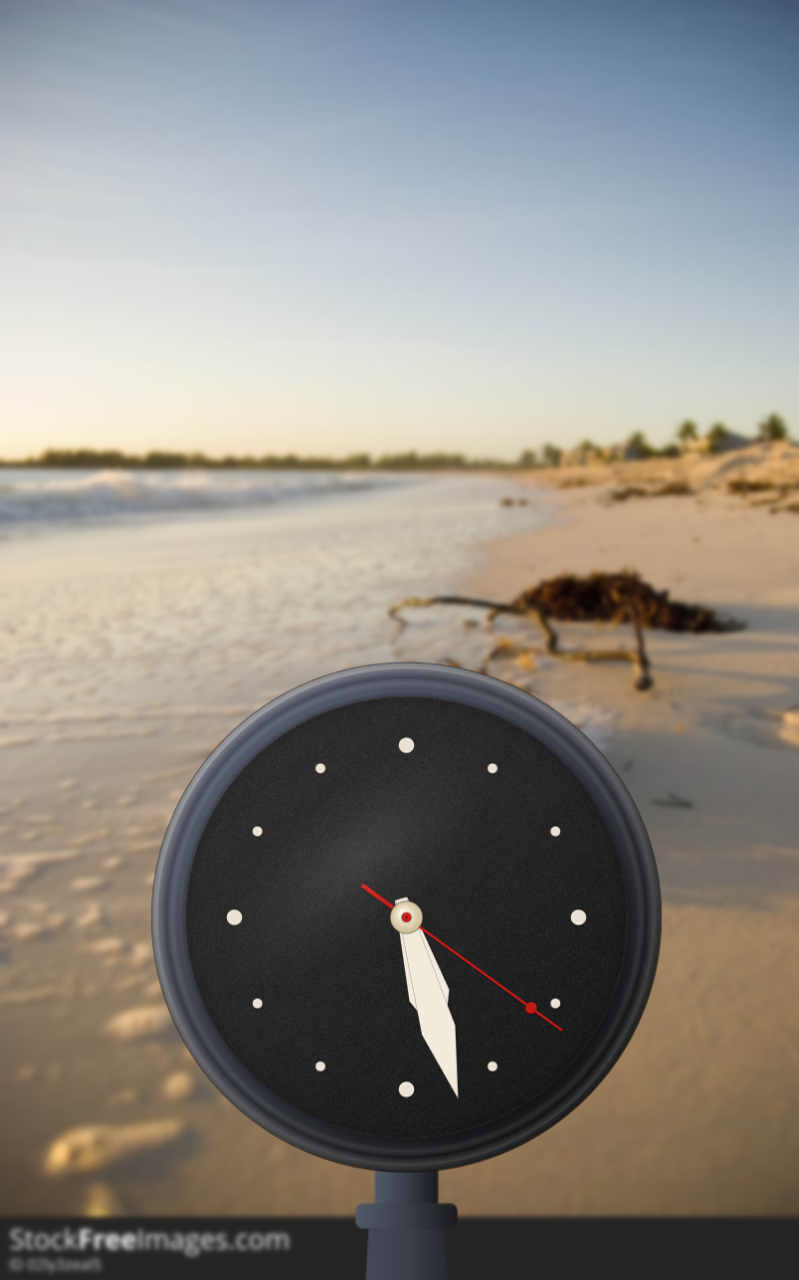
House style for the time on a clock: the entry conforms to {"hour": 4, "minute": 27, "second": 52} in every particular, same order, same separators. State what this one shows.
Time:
{"hour": 5, "minute": 27, "second": 21}
